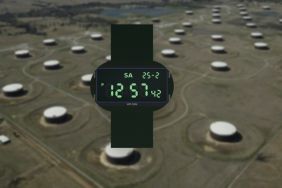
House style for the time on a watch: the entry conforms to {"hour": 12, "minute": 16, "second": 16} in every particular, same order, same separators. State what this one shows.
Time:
{"hour": 12, "minute": 57, "second": 42}
